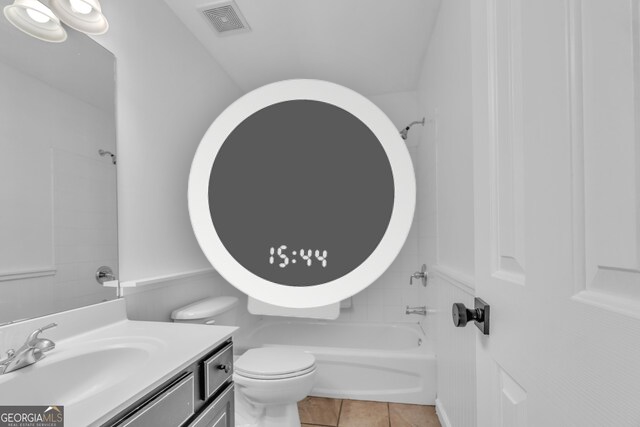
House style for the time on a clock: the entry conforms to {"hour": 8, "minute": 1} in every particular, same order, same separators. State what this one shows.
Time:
{"hour": 15, "minute": 44}
